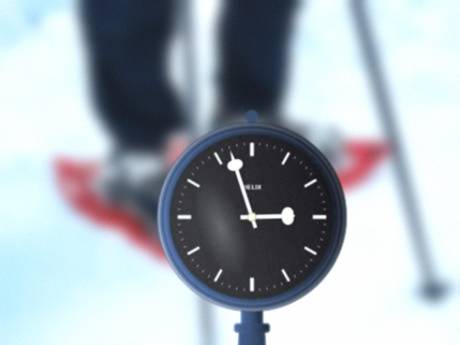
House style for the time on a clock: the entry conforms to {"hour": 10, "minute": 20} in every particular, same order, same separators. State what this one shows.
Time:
{"hour": 2, "minute": 57}
